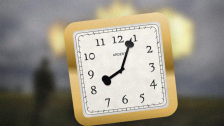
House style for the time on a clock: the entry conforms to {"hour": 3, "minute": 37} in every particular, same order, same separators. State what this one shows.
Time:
{"hour": 8, "minute": 4}
